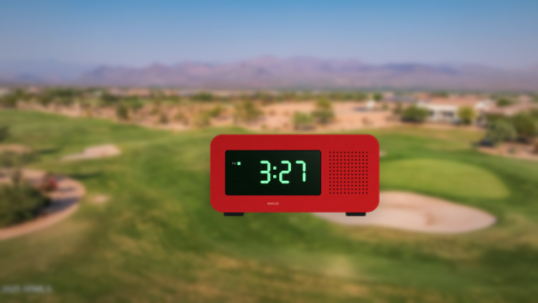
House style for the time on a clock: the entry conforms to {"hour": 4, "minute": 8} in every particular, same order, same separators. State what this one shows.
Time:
{"hour": 3, "minute": 27}
